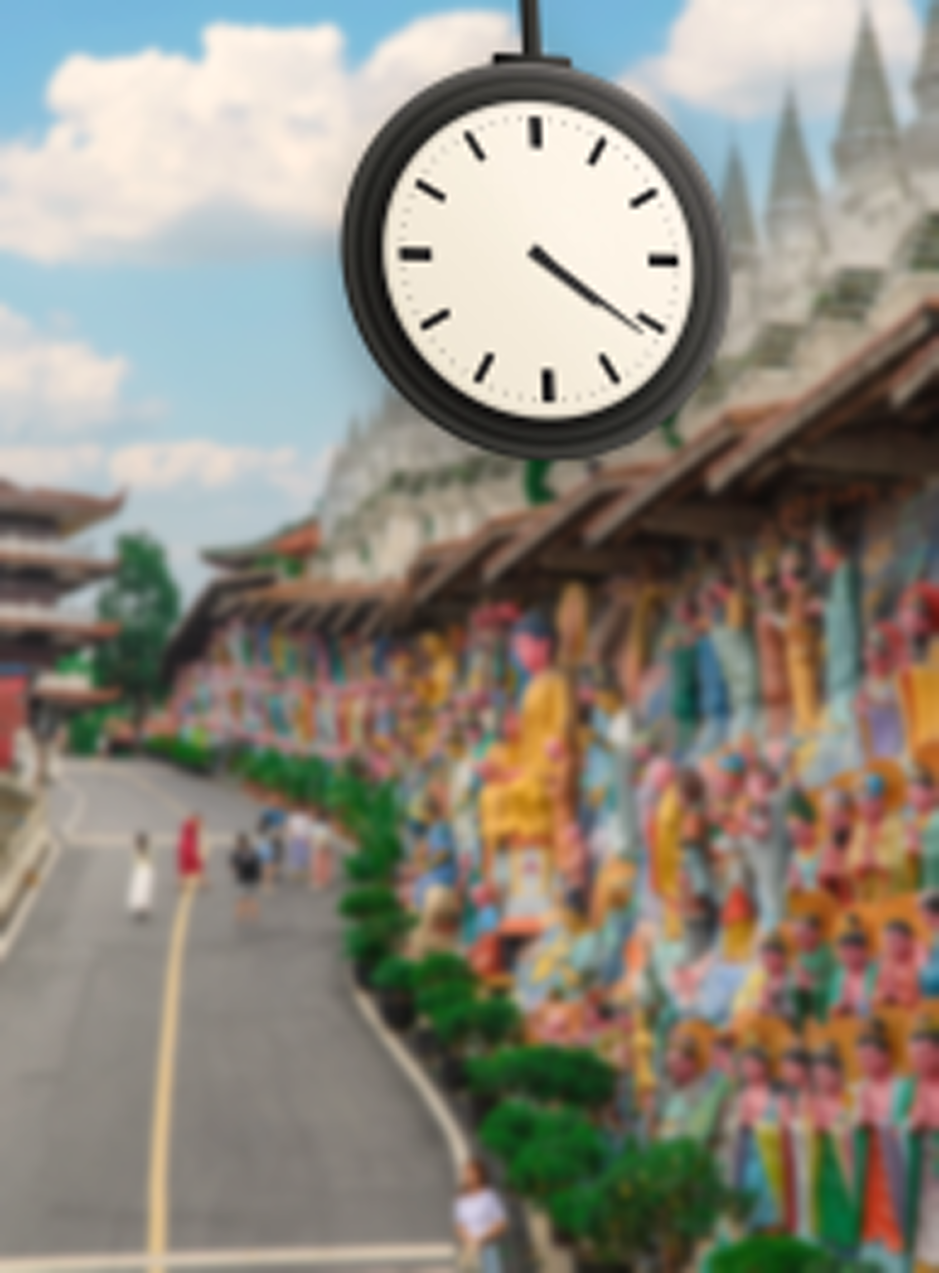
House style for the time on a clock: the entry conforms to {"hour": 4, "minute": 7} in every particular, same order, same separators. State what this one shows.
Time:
{"hour": 4, "minute": 21}
